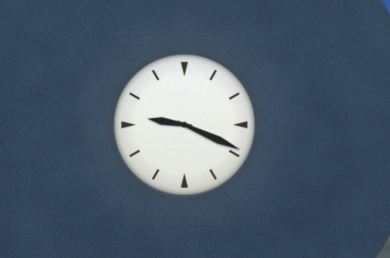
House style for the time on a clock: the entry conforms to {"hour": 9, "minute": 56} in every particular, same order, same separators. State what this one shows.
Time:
{"hour": 9, "minute": 19}
